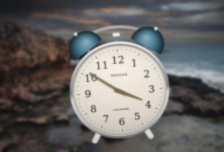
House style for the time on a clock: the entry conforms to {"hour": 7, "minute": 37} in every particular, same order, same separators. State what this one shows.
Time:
{"hour": 3, "minute": 51}
